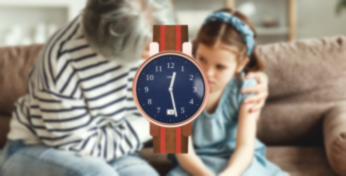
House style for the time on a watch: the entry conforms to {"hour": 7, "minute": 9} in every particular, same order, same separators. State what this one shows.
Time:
{"hour": 12, "minute": 28}
